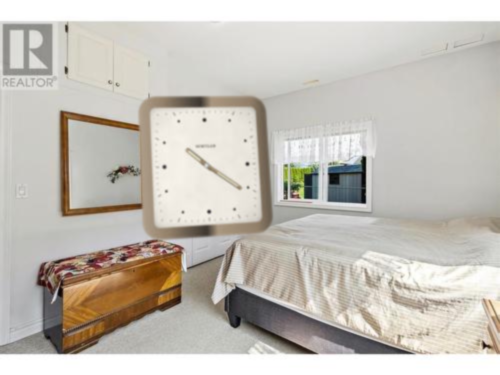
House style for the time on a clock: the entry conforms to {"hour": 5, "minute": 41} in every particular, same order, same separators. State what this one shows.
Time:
{"hour": 10, "minute": 21}
